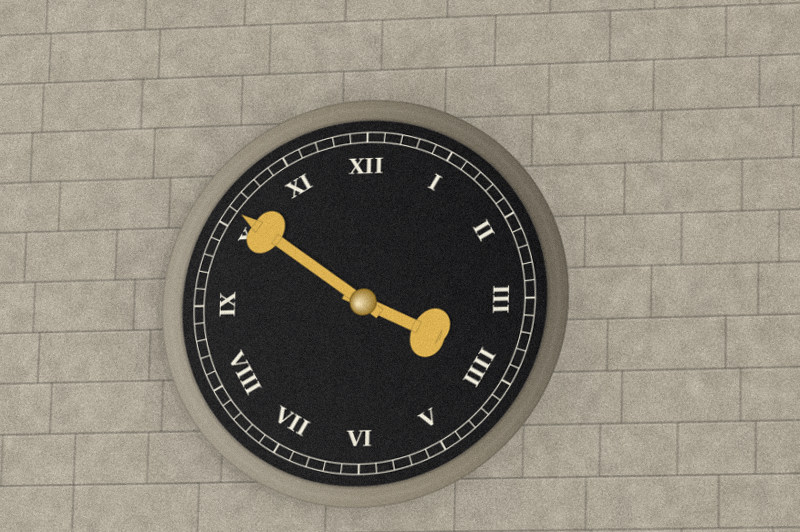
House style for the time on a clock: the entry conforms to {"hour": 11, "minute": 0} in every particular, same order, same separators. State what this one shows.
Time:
{"hour": 3, "minute": 51}
